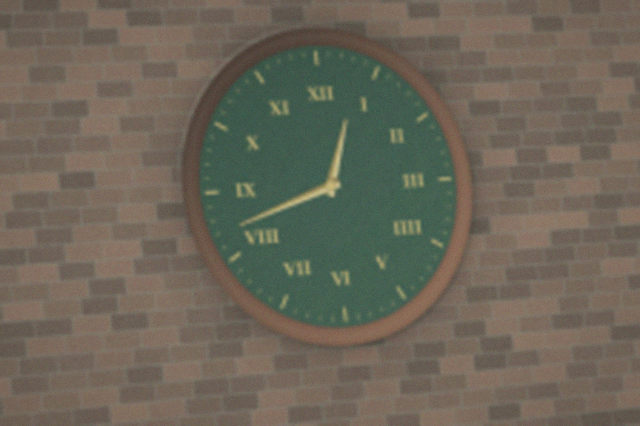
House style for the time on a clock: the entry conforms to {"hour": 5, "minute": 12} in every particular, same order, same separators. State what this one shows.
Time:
{"hour": 12, "minute": 42}
